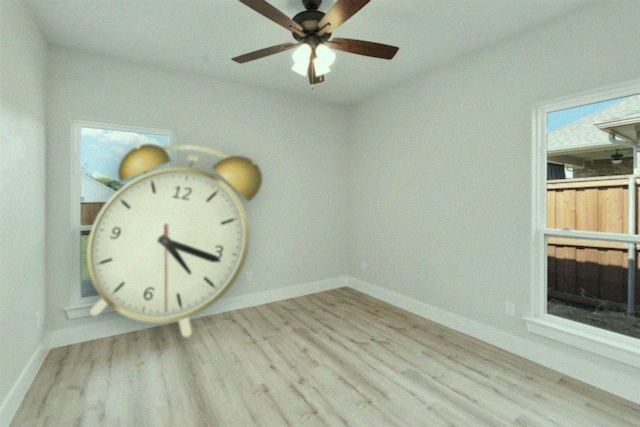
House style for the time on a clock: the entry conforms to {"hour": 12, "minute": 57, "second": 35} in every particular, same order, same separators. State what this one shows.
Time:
{"hour": 4, "minute": 16, "second": 27}
